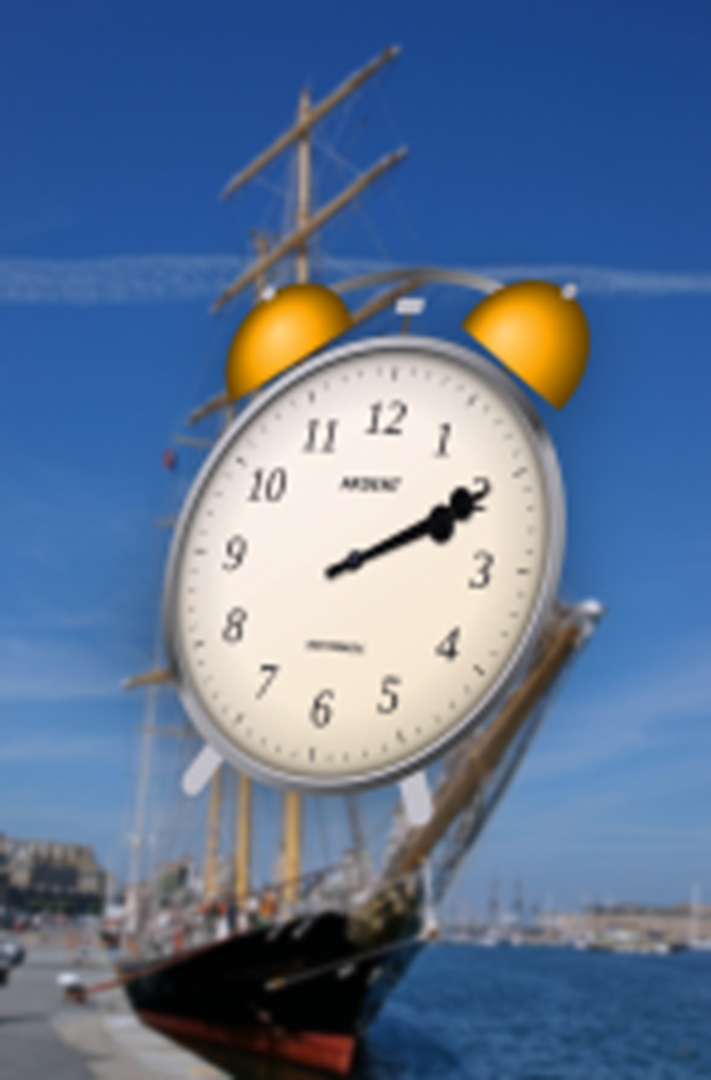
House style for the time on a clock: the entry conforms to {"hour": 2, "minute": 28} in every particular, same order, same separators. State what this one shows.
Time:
{"hour": 2, "minute": 10}
